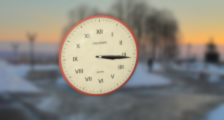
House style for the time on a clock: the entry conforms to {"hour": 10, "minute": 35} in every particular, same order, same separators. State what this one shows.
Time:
{"hour": 3, "minute": 16}
